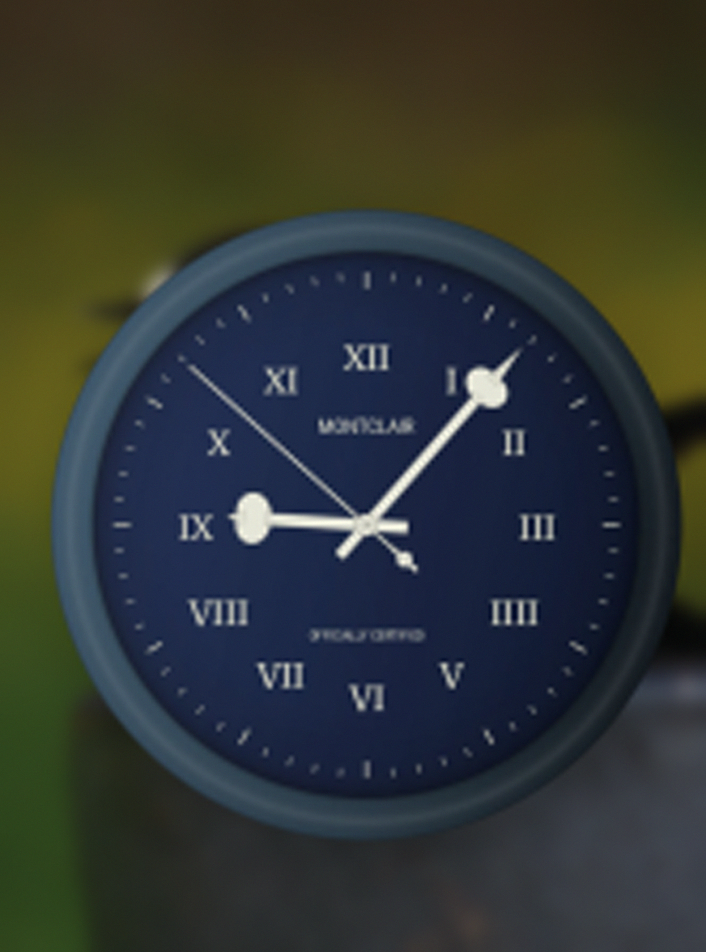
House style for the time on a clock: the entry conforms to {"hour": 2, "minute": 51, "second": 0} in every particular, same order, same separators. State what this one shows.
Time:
{"hour": 9, "minute": 6, "second": 52}
